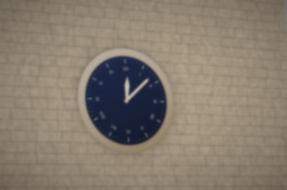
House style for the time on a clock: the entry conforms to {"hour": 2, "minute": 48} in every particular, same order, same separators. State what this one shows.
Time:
{"hour": 12, "minute": 8}
